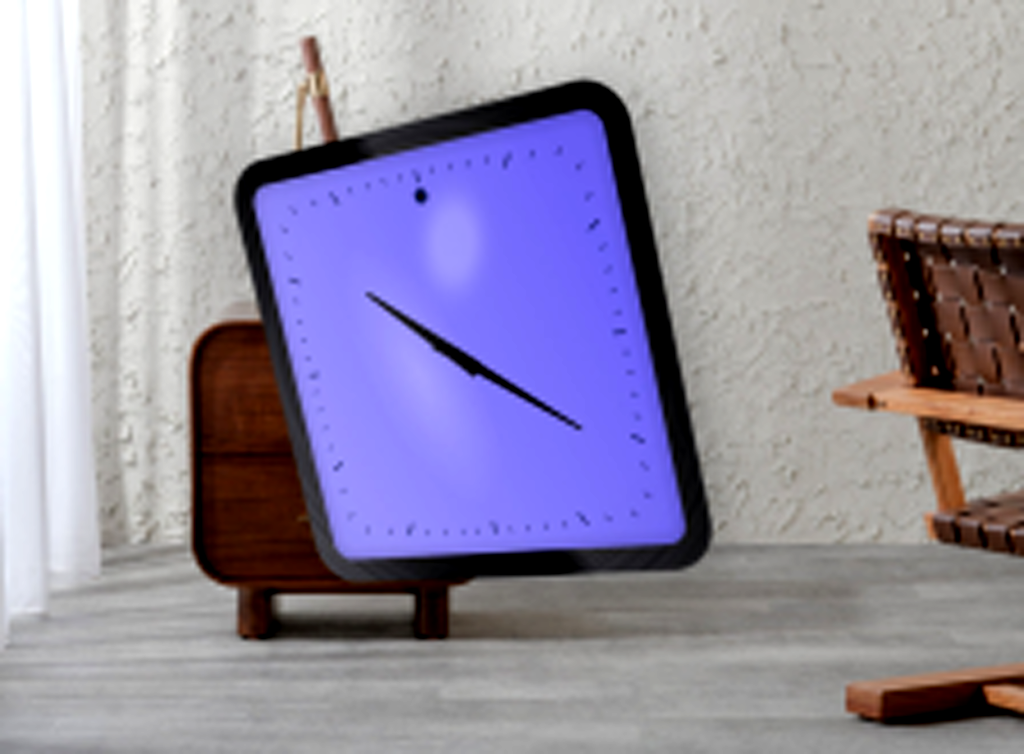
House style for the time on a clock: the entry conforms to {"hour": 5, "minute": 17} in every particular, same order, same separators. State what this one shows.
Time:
{"hour": 10, "minute": 21}
